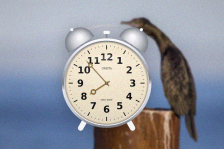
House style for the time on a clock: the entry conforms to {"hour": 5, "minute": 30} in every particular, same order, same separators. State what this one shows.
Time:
{"hour": 7, "minute": 53}
